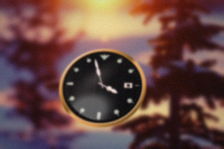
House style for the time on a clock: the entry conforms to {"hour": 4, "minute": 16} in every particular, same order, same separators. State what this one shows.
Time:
{"hour": 3, "minute": 57}
